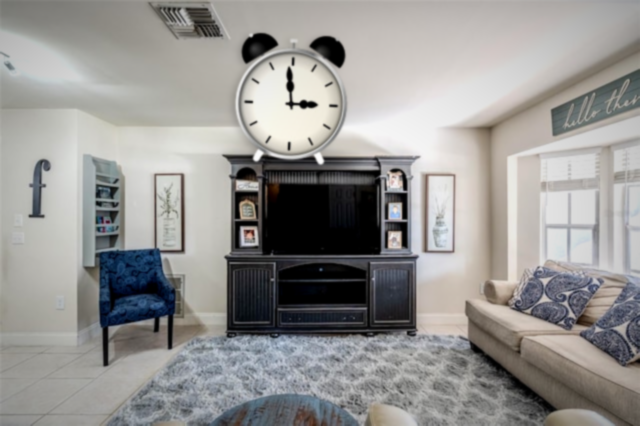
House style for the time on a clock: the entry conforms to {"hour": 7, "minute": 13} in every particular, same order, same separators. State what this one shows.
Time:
{"hour": 2, "minute": 59}
